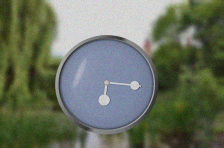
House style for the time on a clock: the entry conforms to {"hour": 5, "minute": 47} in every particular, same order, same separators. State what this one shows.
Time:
{"hour": 6, "minute": 16}
